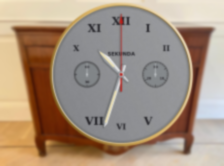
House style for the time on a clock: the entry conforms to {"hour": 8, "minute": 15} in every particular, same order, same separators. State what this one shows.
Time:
{"hour": 10, "minute": 33}
